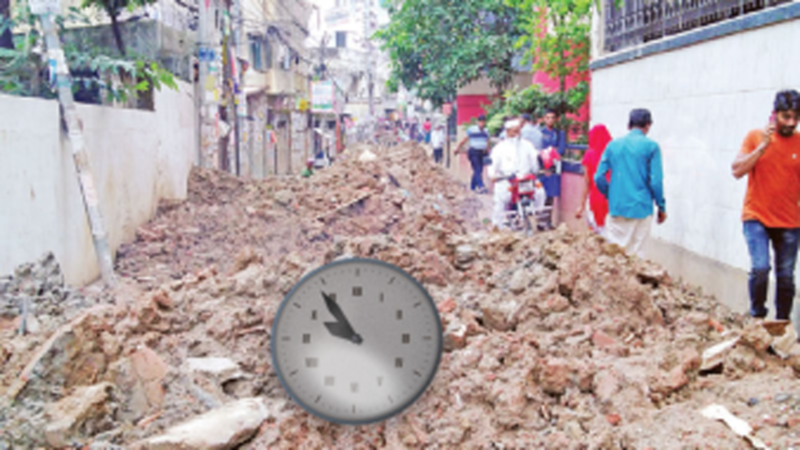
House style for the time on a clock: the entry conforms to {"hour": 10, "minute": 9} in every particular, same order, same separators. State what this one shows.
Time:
{"hour": 9, "minute": 54}
